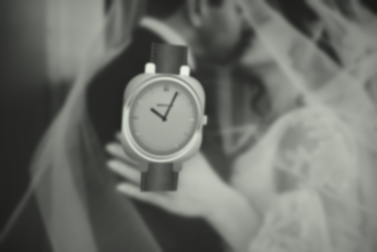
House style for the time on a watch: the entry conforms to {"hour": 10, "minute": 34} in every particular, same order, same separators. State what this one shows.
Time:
{"hour": 10, "minute": 4}
